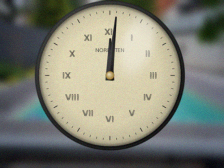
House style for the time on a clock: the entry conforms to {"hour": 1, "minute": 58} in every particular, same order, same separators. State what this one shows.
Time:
{"hour": 12, "minute": 1}
